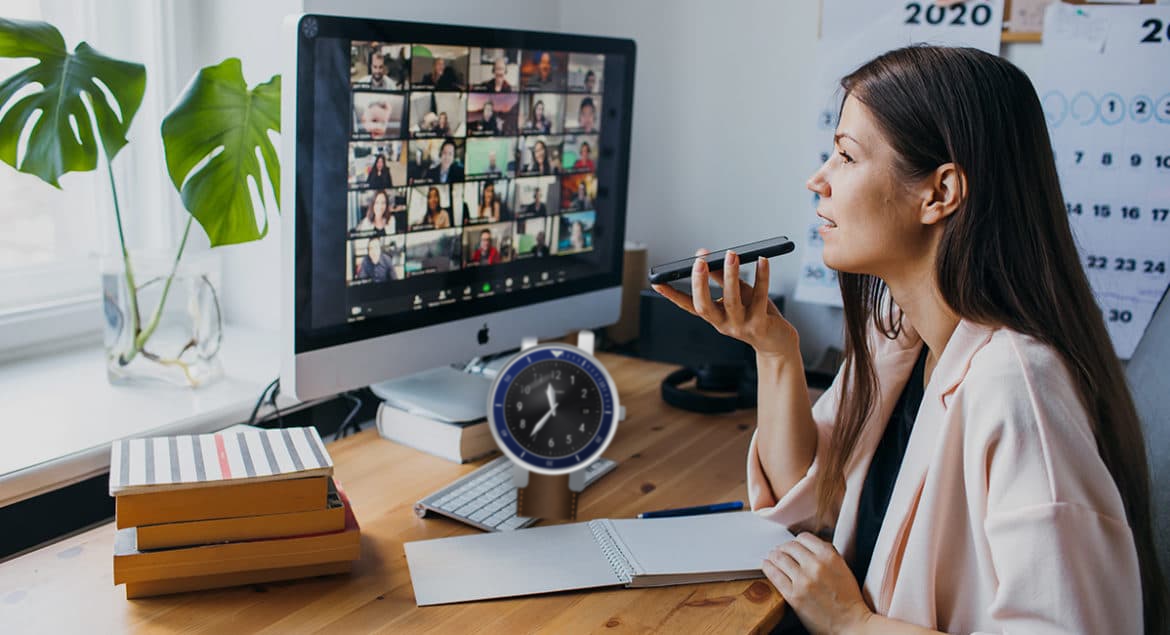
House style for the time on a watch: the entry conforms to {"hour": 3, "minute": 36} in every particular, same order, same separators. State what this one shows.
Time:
{"hour": 11, "minute": 36}
